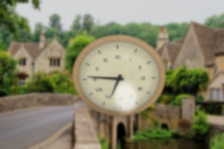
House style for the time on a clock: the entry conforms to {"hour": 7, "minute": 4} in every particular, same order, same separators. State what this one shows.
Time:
{"hour": 6, "minute": 46}
